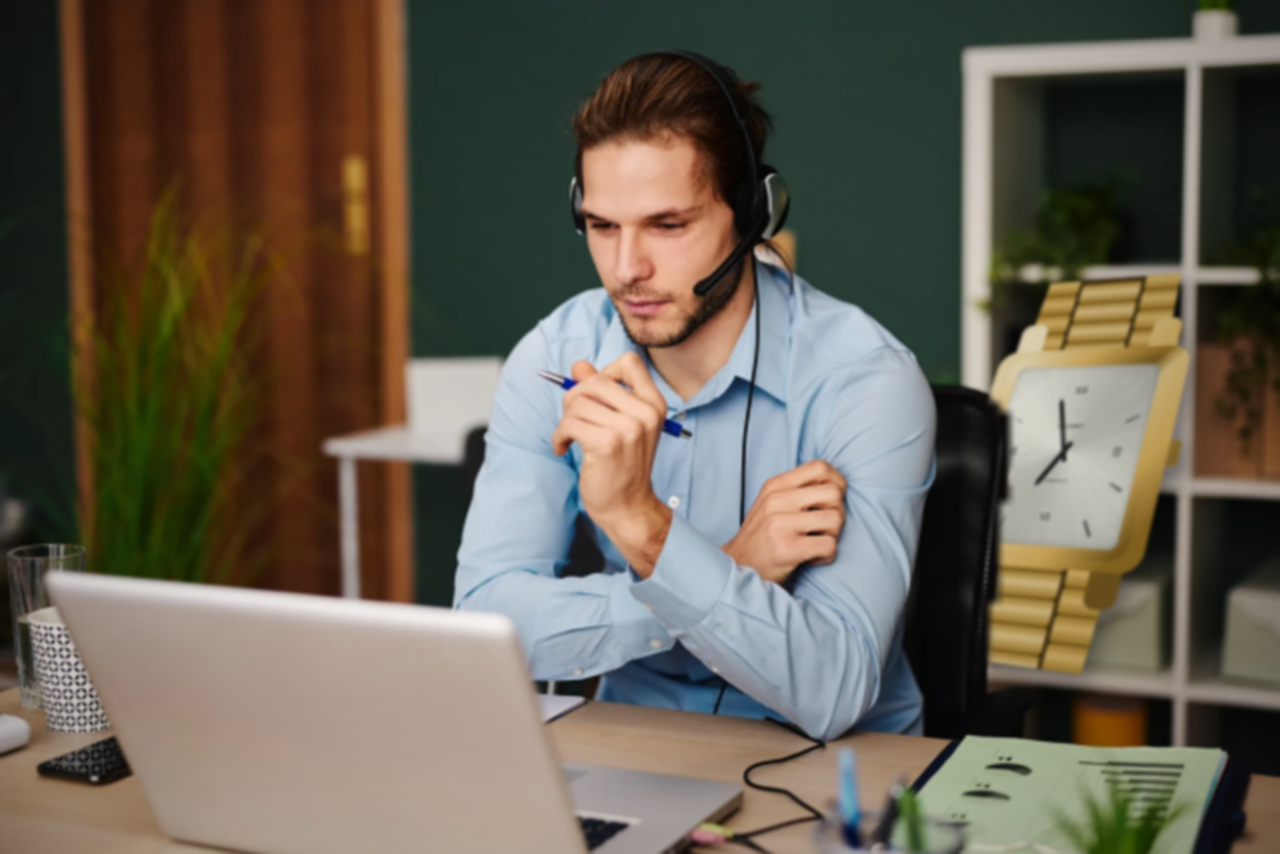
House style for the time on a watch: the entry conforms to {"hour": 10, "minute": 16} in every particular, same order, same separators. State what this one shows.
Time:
{"hour": 6, "minute": 57}
